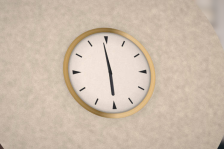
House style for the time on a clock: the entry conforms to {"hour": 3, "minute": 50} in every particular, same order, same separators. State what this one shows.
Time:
{"hour": 5, "minute": 59}
